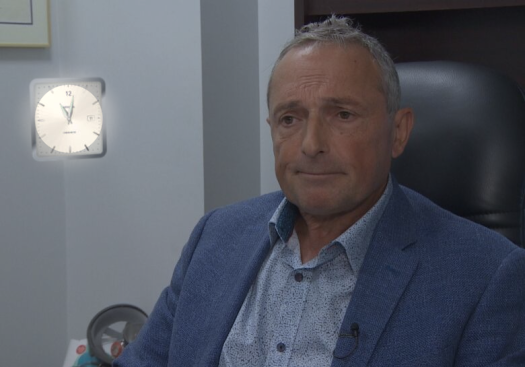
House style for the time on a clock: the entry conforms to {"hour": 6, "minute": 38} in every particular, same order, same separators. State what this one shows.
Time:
{"hour": 11, "minute": 2}
